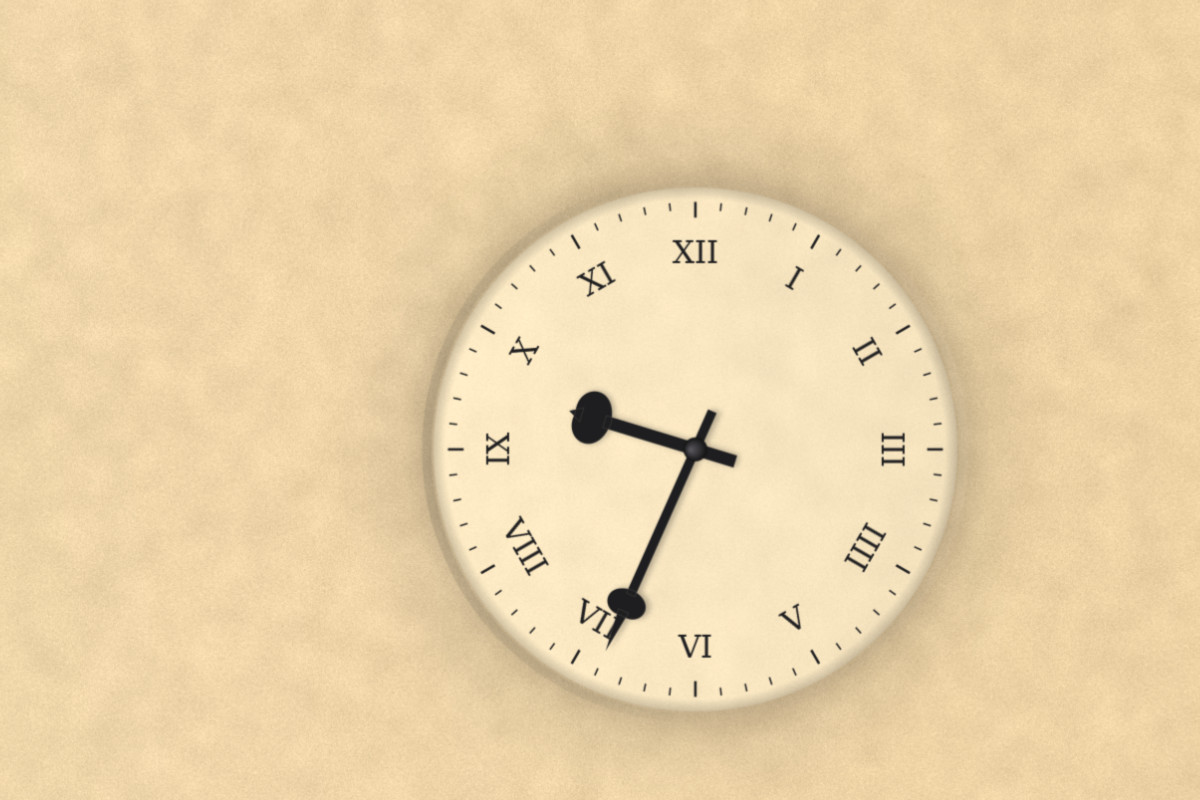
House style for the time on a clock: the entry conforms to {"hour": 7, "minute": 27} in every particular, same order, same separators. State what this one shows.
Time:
{"hour": 9, "minute": 34}
